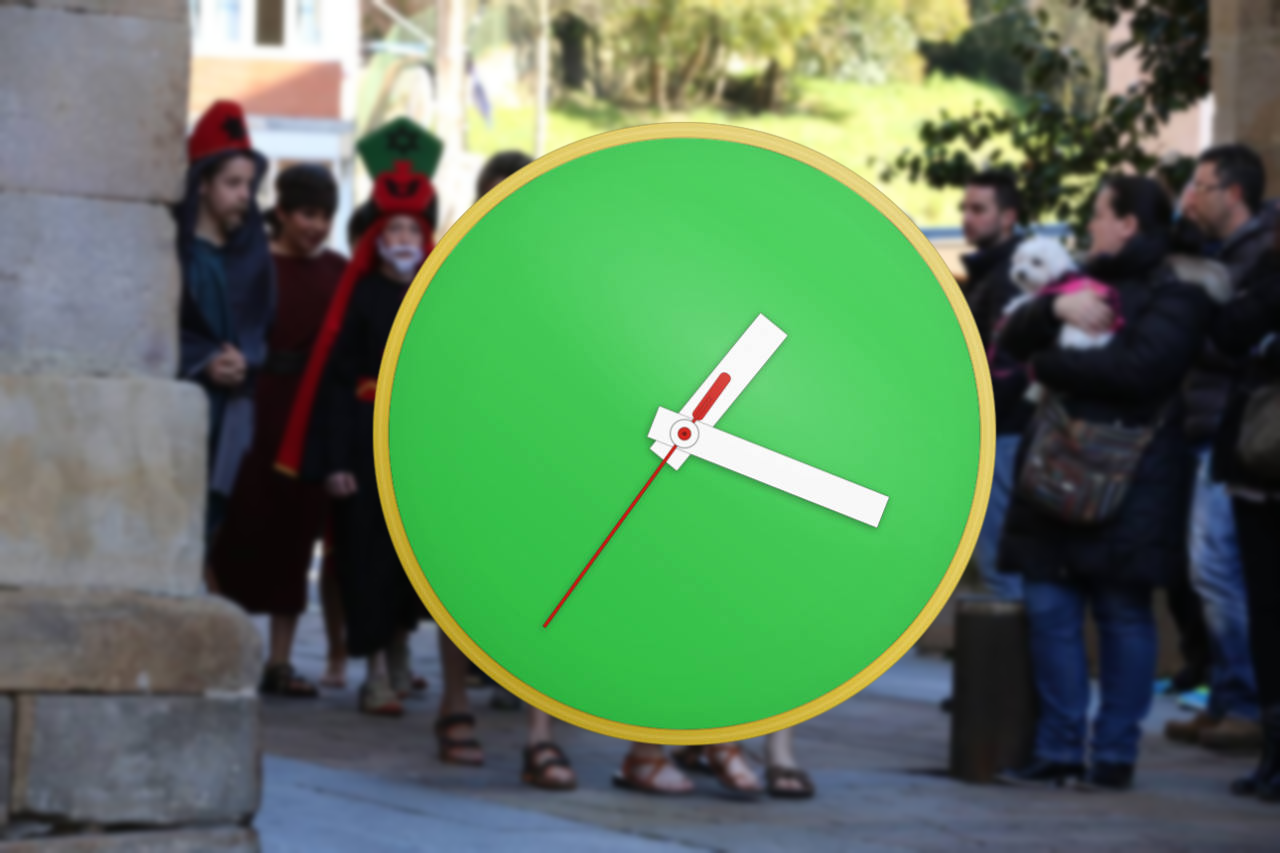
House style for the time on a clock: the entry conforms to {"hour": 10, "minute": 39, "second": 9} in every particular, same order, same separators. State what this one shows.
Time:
{"hour": 1, "minute": 18, "second": 36}
